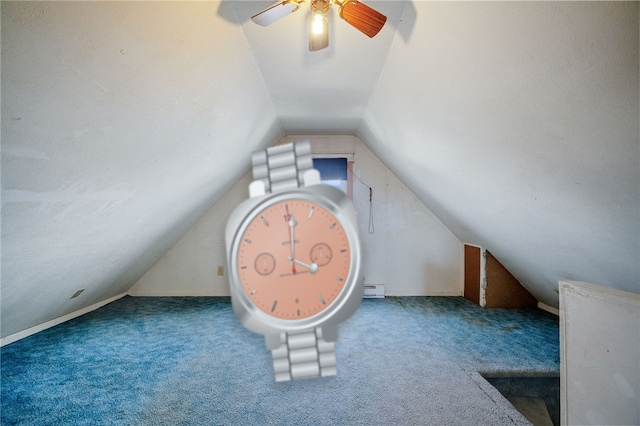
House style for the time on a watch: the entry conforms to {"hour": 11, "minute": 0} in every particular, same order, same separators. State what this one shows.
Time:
{"hour": 4, "minute": 1}
